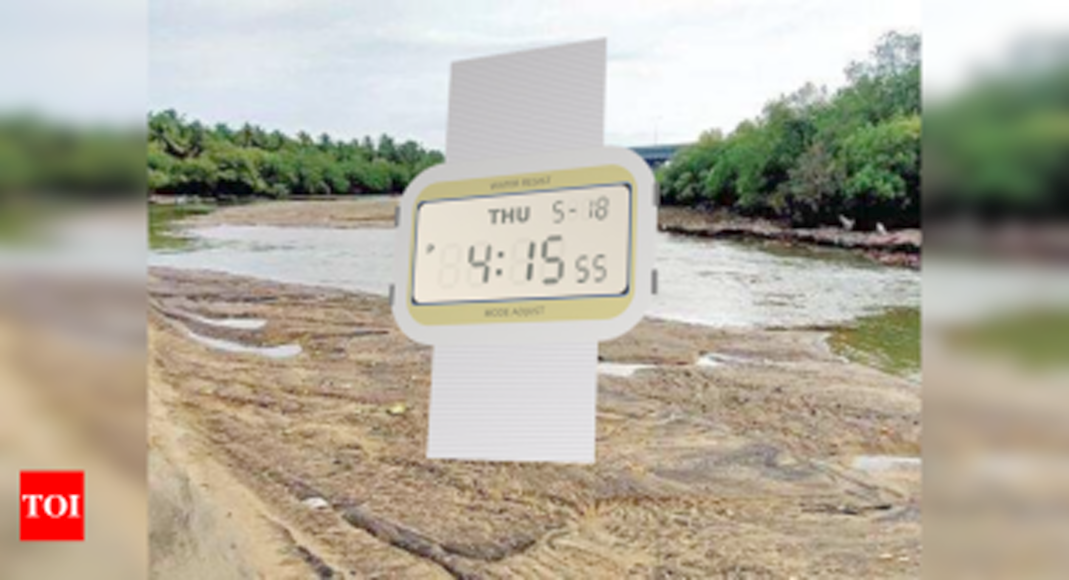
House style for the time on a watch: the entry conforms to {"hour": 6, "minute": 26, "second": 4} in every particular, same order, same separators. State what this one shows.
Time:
{"hour": 4, "minute": 15, "second": 55}
